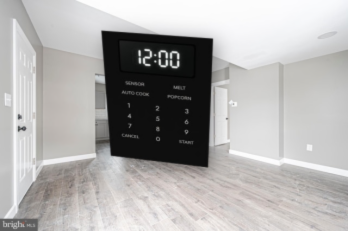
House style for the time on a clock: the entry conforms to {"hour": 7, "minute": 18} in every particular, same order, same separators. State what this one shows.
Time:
{"hour": 12, "minute": 0}
